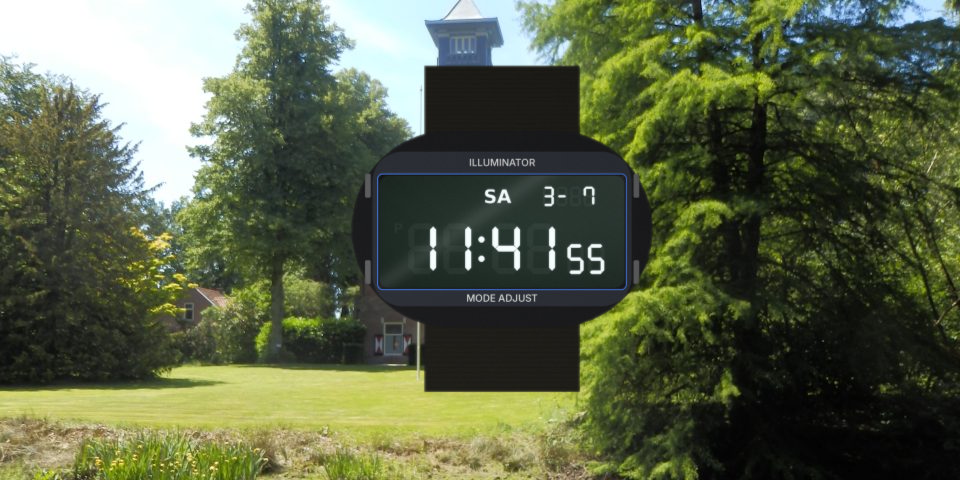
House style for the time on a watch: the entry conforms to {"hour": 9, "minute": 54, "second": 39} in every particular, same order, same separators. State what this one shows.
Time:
{"hour": 11, "minute": 41, "second": 55}
